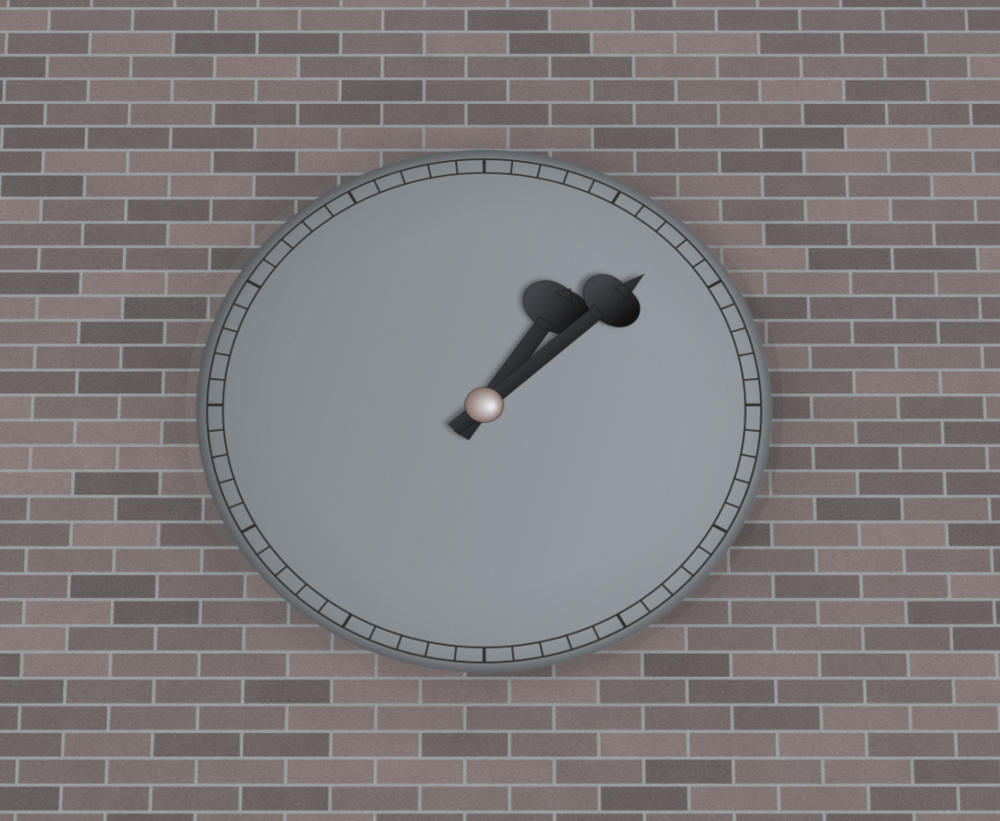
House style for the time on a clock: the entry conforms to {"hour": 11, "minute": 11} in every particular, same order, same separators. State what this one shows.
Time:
{"hour": 1, "minute": 8}
